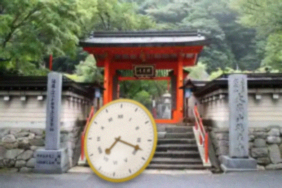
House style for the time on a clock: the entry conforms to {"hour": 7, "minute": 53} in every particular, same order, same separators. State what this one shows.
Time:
{"hour": 7, "minute": 18}
